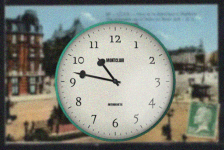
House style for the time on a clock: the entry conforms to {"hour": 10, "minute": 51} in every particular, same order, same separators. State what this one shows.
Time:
{"hour": 10, "minute": 47}
